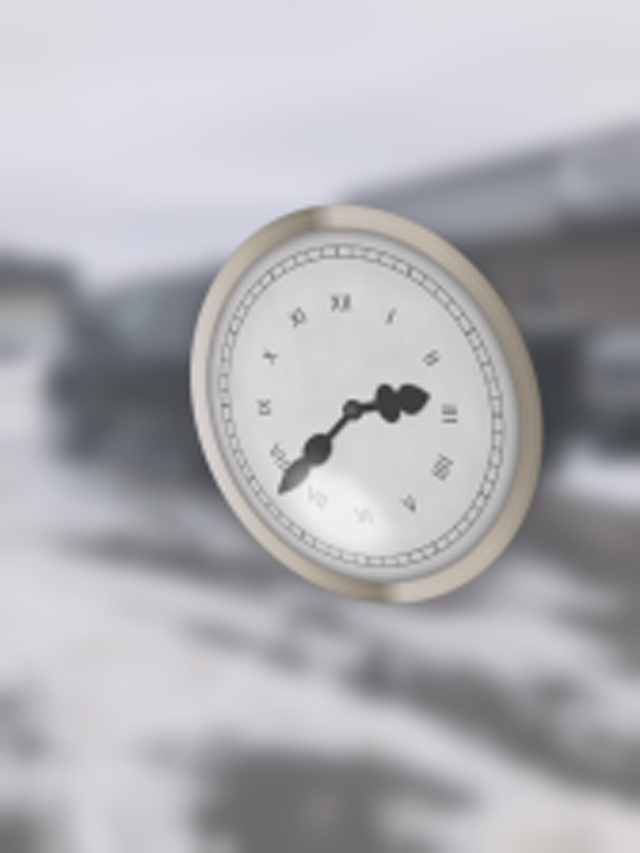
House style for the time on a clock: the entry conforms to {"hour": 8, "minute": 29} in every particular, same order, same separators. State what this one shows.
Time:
{"hour": 2, "minute": 38}
